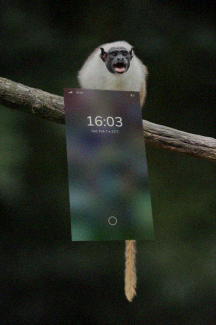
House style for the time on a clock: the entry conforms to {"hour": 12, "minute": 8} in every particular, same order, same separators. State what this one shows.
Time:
{"hour": 16, "minute": 3}
